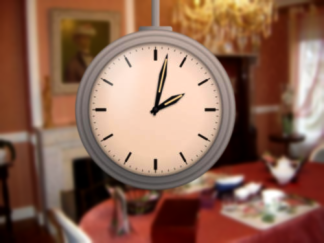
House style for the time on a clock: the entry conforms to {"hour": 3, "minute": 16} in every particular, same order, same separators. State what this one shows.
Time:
{"hour": 2, "minute": 2}
